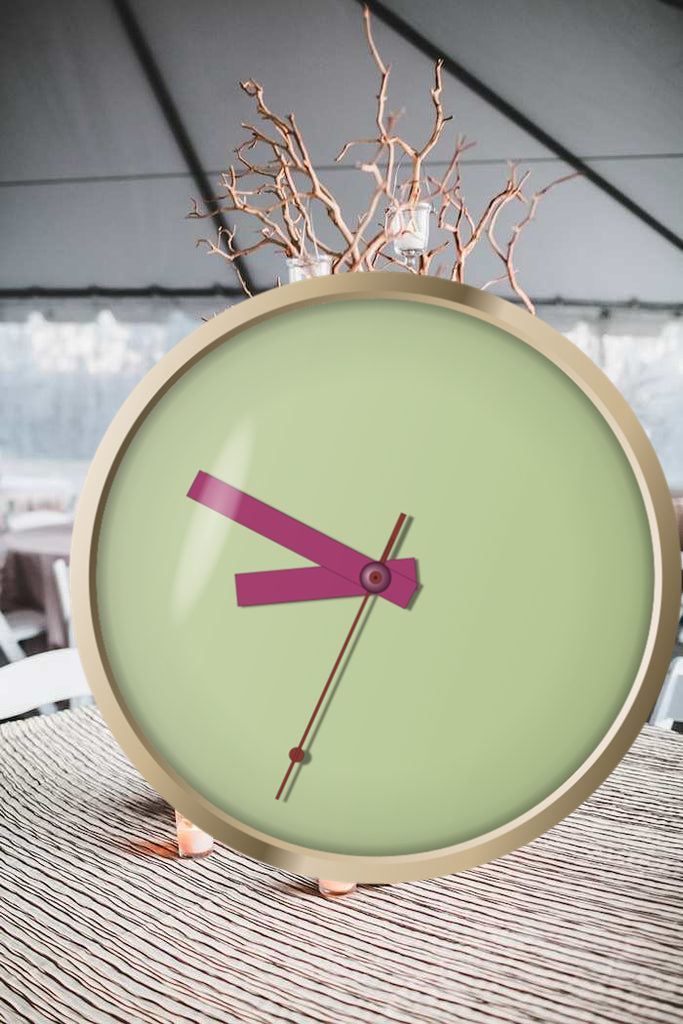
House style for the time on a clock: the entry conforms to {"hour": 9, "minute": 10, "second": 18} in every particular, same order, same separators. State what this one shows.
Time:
{"hour": 8, "minute": 49, "second": 34}
